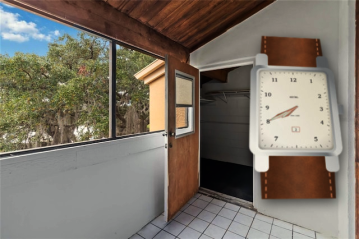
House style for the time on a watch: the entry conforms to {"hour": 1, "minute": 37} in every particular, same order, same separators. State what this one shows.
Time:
{"hour": 7, "minute": 40}
